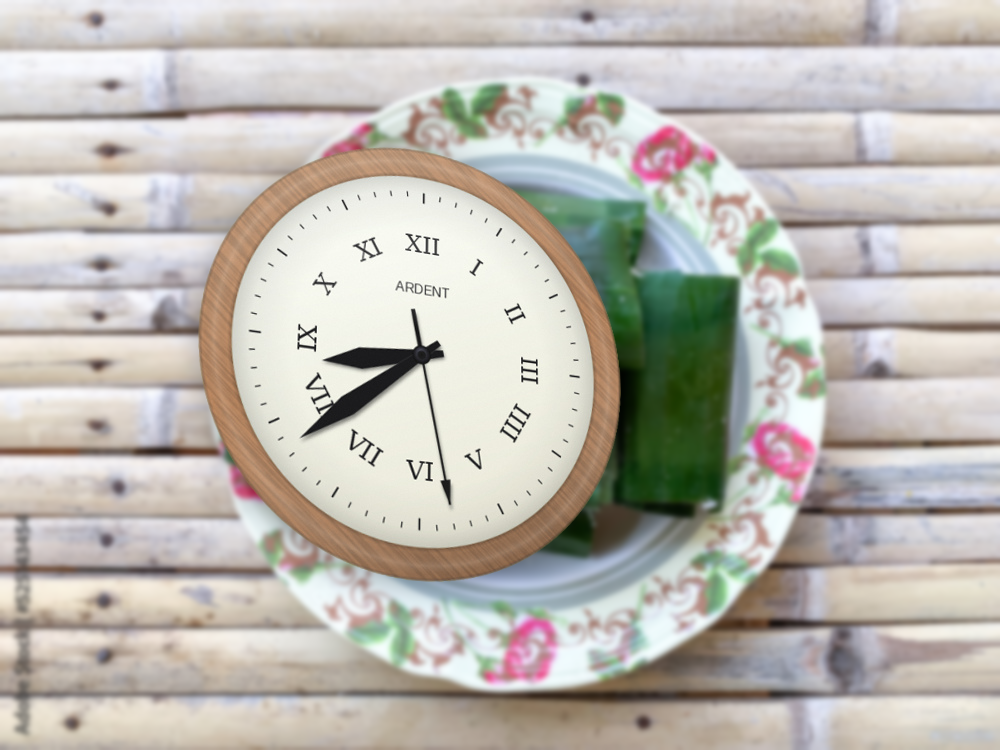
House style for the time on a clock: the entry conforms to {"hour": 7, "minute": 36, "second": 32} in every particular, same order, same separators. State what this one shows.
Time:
{"hour": 8, "minute": 38, "second": 28}
